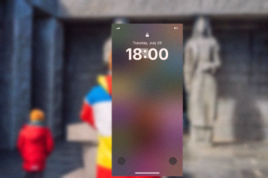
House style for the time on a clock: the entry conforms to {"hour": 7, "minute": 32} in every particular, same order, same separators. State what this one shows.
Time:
{"hour": 18, "minute": 0}
